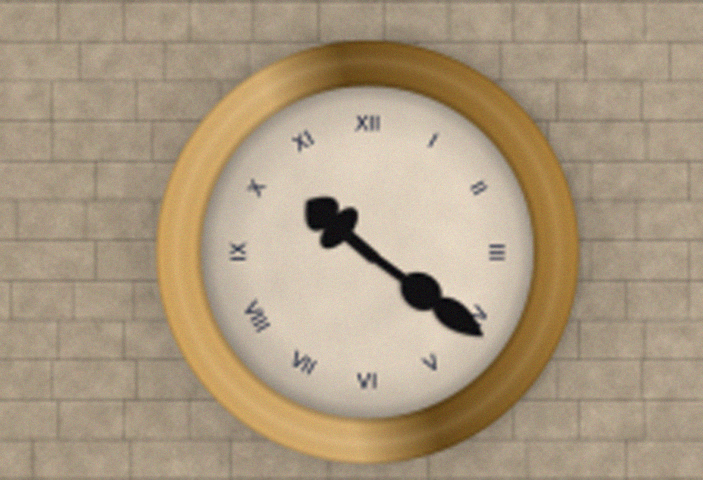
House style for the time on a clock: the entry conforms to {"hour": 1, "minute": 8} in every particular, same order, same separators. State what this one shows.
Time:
{"hour": 10, "minute": 21}
